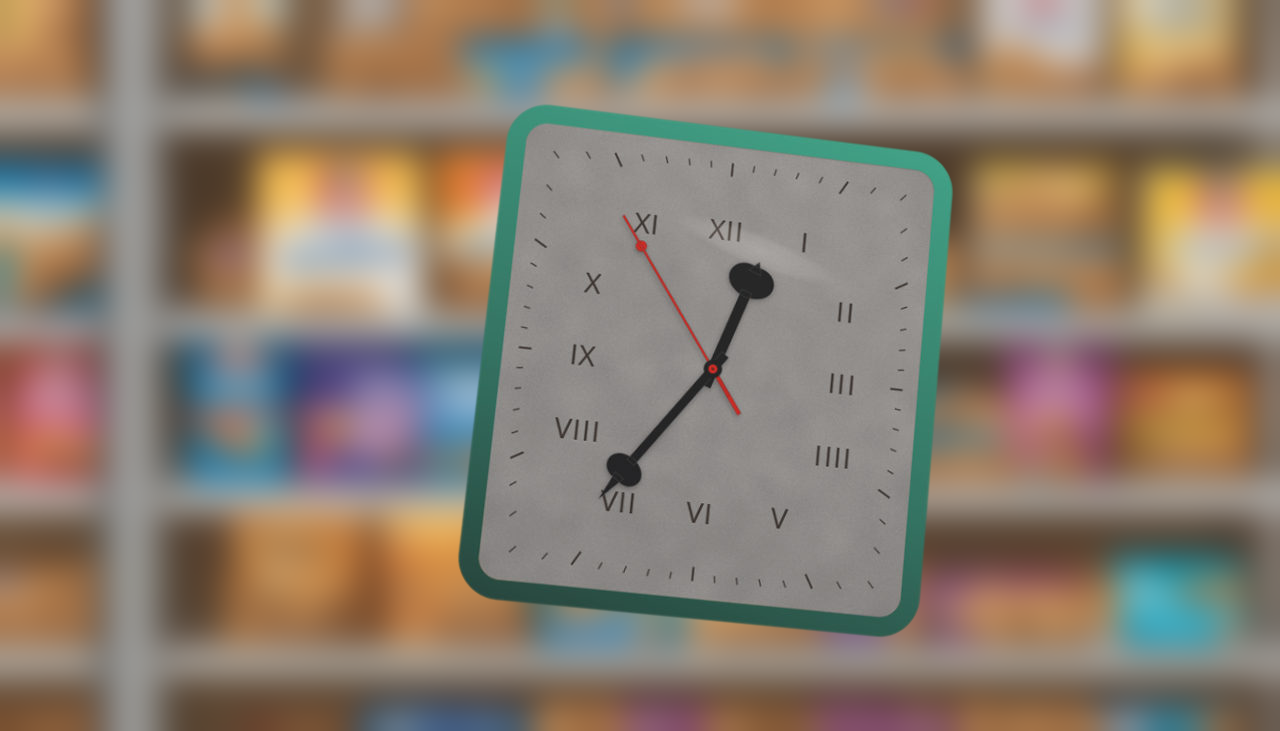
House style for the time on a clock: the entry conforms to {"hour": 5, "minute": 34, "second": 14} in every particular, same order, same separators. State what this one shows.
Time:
{"hour": 12, "minute": 35, "second": 54}
